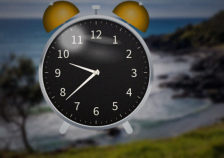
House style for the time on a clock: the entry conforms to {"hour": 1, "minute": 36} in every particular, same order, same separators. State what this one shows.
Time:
{"hour": 9, "minute": 38}
